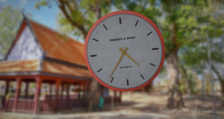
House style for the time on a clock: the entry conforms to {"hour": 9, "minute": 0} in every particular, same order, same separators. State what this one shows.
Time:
{"hour": 4, "minute": 36}
